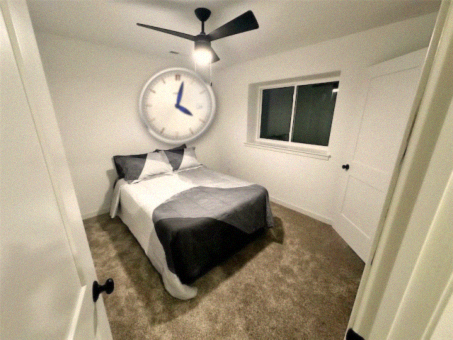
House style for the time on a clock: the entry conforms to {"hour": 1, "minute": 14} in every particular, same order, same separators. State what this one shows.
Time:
{"hour": 4, "minute": 2}
